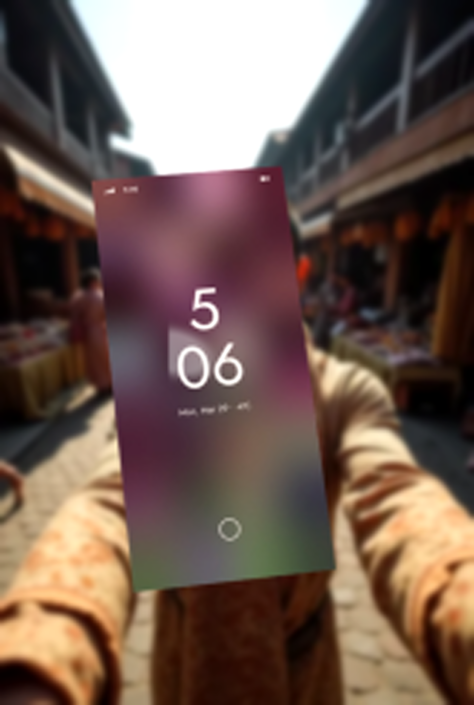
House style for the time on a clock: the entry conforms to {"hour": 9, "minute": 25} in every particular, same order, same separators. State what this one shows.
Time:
{"hour": 5, "minute": 6}
